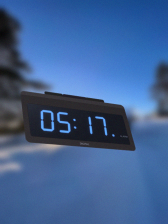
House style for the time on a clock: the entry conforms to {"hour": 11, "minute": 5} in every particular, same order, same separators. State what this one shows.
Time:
{"hour": 5, "minute": 17}
